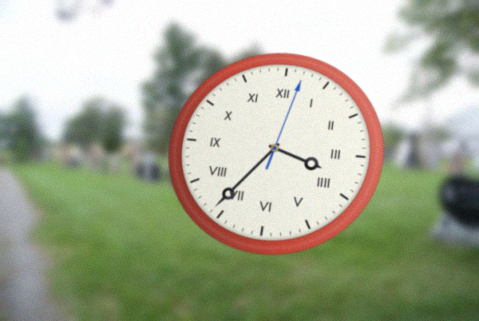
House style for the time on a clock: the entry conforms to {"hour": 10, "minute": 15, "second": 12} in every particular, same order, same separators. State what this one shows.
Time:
{"hour": 3, "minute": 36, "second": 2}
